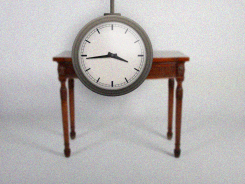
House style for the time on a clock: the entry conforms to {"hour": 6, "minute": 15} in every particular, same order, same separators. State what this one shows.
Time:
{"hour": 3, "minute": 44}
